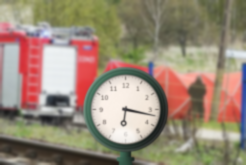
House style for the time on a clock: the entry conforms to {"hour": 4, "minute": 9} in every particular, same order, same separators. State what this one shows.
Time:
{"hour": 6, "minute": 17}
